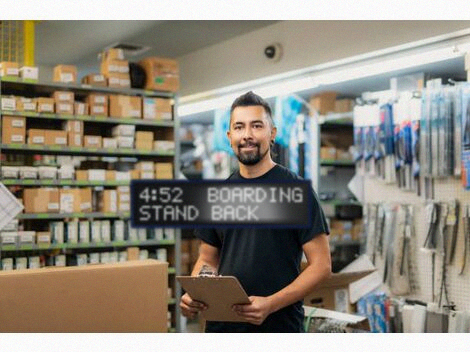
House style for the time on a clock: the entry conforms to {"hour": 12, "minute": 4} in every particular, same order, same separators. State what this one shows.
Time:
{"hour": 4, "minute": 52}
